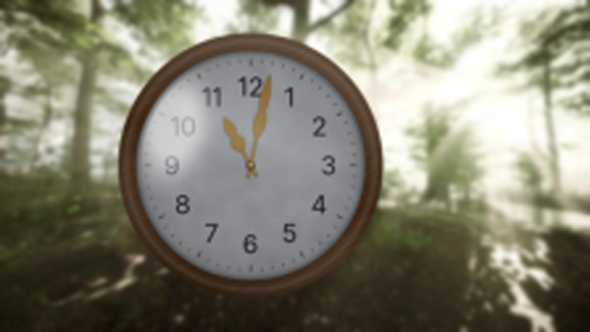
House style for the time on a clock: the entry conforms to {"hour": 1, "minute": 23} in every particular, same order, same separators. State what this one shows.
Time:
{"hour": 11, "minute": 2}
